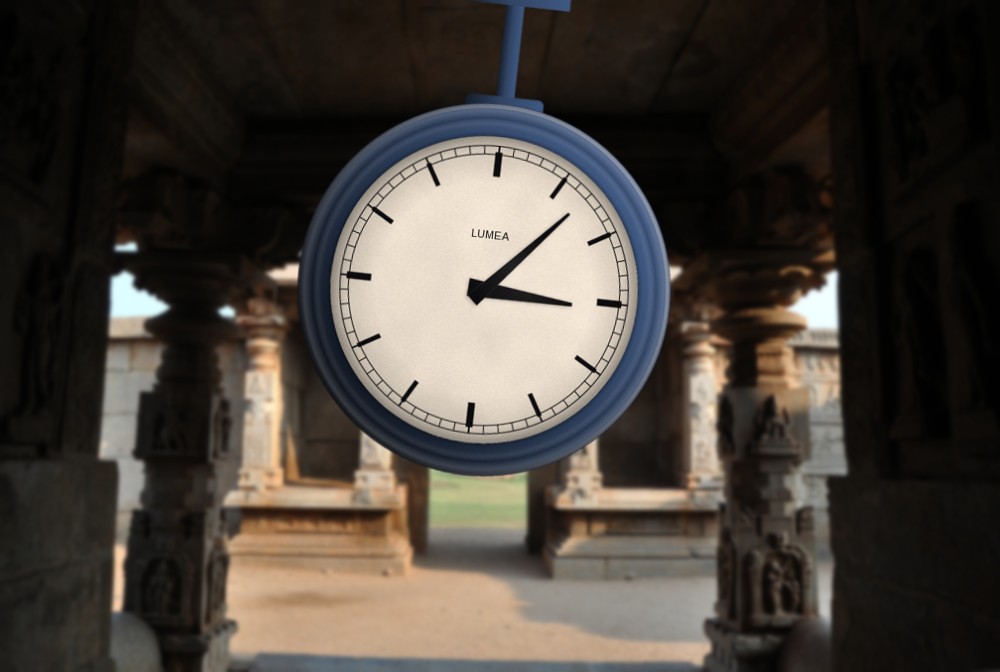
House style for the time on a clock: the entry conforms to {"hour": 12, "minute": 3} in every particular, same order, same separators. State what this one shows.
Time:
{"hour": 3, "minute": 7}
